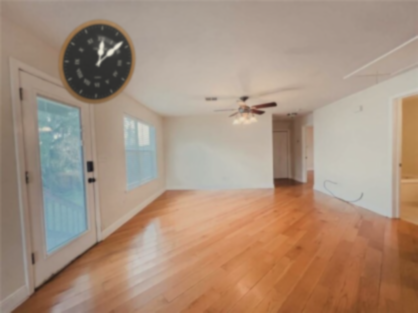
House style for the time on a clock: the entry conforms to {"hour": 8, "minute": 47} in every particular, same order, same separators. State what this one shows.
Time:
{"hour": 12, "minute": 8}
